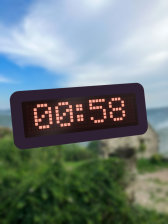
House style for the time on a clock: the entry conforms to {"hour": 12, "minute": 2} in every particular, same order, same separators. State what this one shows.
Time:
{"hour": 0, "minute": 58}
